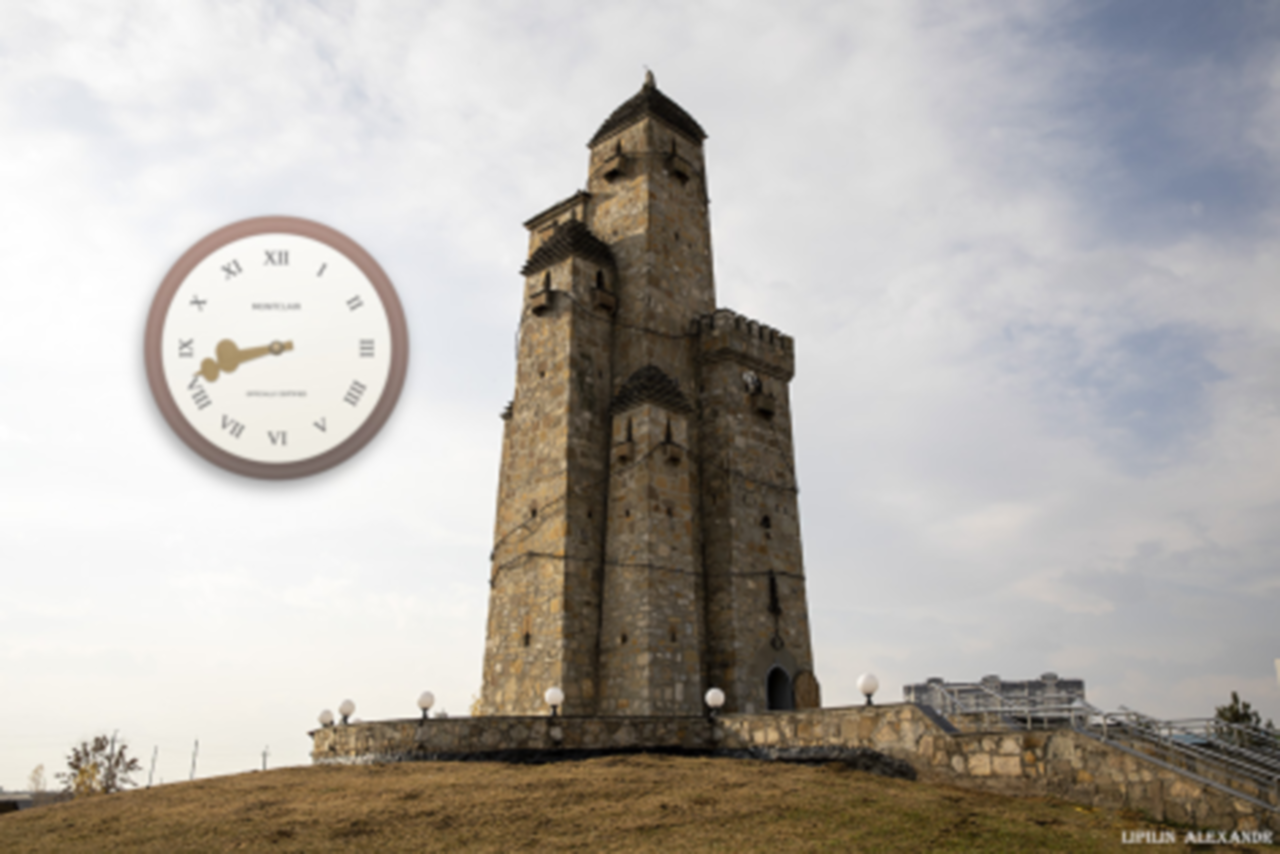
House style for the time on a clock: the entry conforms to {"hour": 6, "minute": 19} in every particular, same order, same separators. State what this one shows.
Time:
{"hour": 8, "minute": 42}
